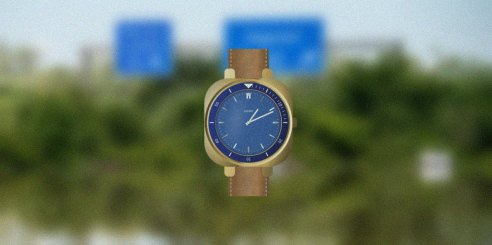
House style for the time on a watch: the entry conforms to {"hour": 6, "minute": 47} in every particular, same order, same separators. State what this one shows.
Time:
{"hour": 1, "minute": 11}
